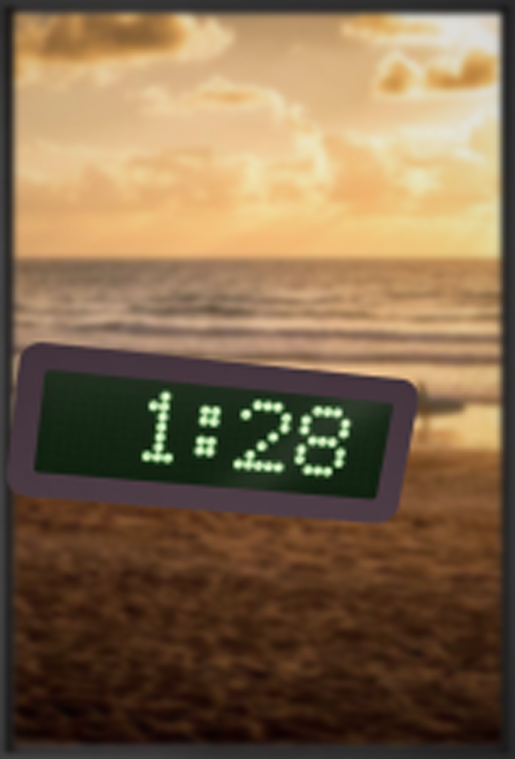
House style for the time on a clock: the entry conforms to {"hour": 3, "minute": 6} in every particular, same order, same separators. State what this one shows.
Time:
{"hour": 1, "minute": 28}
